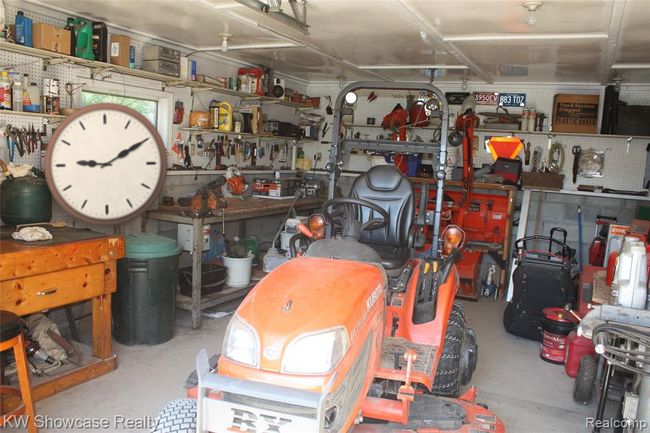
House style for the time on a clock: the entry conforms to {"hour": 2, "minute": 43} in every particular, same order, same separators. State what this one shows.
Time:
{"hour": 9, "minute": 10}
